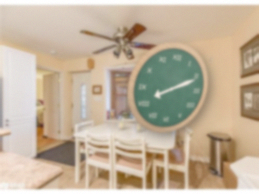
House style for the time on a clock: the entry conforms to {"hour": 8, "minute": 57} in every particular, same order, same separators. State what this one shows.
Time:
{"hour": 8, "minute": 11}
